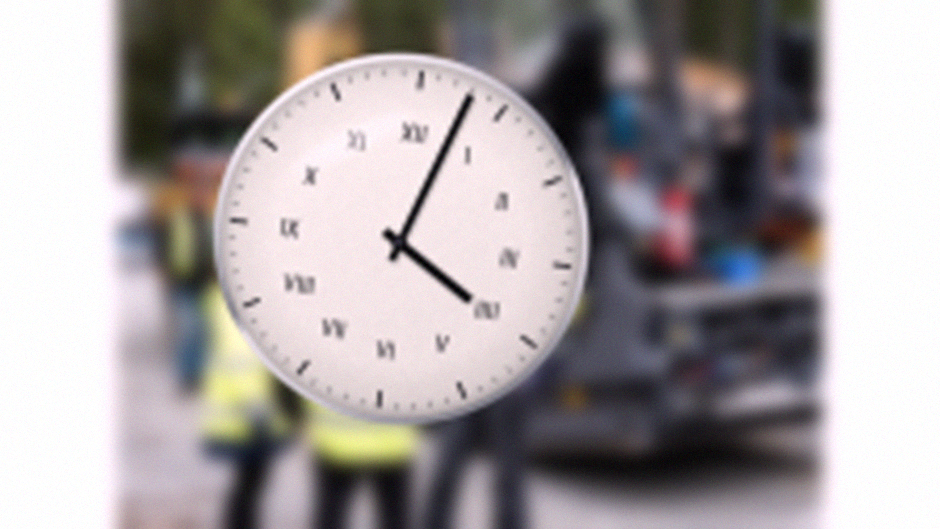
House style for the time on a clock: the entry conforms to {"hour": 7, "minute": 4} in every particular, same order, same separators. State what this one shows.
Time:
{"hour": 4, "minute": 3}
